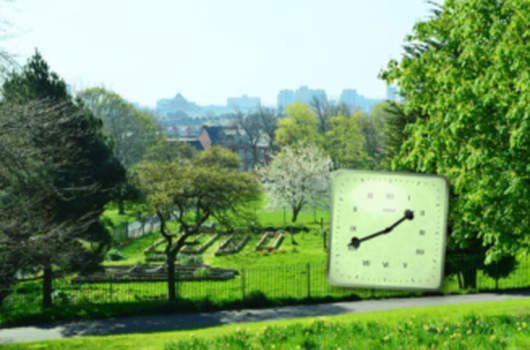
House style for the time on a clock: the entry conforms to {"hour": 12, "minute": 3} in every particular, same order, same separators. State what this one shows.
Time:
{"hour": 1, "minute": 41}
